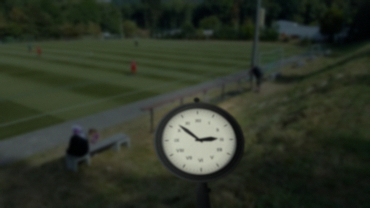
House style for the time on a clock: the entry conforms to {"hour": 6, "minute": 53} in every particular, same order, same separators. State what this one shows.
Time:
{"hour": 2, "minute": 52}
